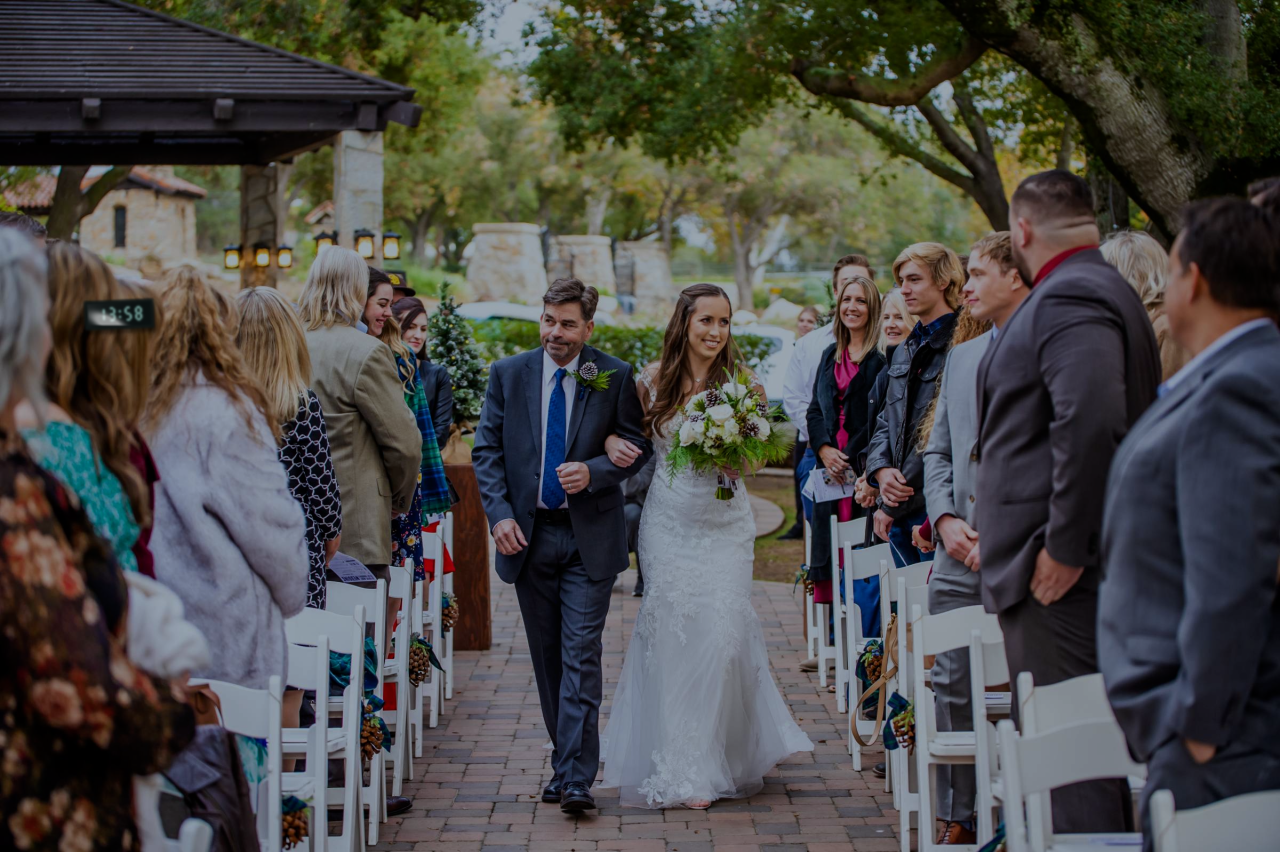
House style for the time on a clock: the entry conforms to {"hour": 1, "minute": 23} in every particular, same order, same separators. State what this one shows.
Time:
{"hour": 13, "minute": 58}
